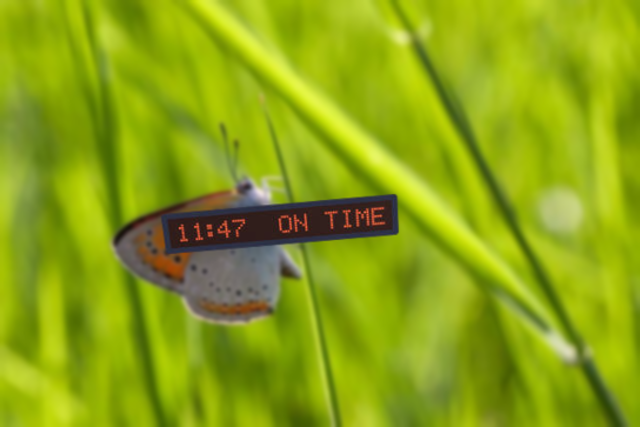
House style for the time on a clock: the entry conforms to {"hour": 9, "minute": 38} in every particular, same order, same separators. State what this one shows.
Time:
{"hour": 11, "minute": 47}
